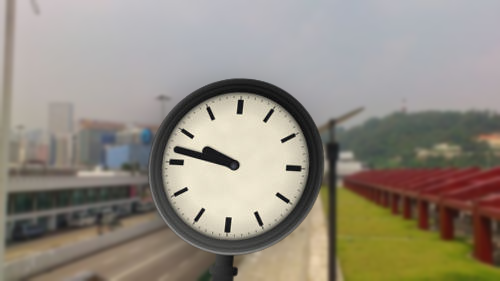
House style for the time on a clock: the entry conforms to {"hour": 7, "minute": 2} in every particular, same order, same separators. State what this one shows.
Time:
{"hour": 9, "minute": 47}
